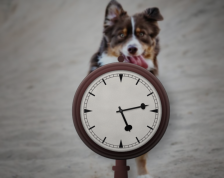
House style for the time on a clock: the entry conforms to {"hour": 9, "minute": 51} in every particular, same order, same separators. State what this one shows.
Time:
{"hour": 5, "minute": 13}
